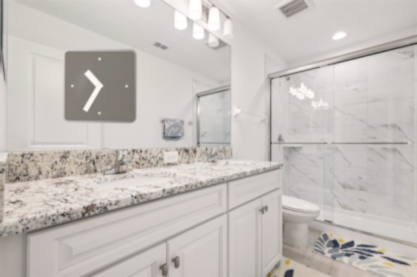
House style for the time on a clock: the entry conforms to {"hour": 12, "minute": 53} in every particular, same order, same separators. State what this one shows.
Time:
{"hour": 10, "minute": 35}
